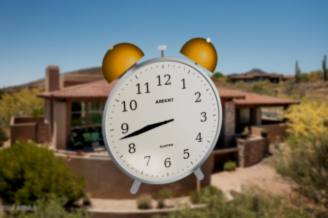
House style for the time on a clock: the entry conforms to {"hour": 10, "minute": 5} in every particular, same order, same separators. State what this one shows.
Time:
{"hour": 8, "minute": 43}
